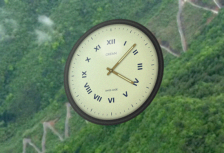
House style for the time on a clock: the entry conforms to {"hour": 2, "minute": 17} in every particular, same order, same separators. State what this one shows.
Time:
{"hour": 4, "minute": 8}
